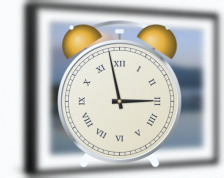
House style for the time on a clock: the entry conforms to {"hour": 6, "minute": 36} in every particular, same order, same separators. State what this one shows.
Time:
{"hour": 2, "minute": 58}
